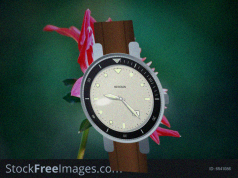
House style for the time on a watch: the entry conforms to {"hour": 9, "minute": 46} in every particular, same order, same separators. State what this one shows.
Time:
{"hour": 9, "minute": 23}
